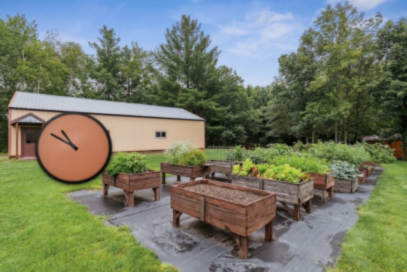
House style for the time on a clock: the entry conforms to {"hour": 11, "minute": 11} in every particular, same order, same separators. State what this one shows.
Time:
{"hour": 10, "minute": 50}
